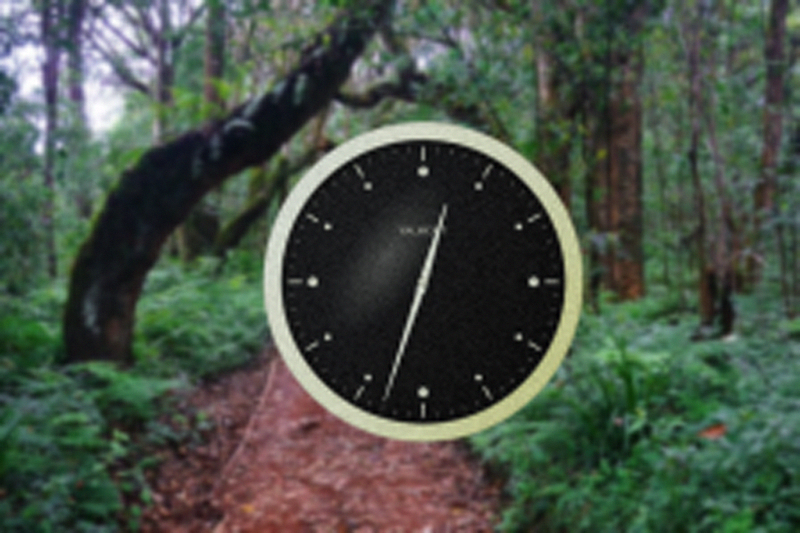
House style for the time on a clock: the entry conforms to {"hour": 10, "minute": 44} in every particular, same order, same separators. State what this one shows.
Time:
{"hour": 12, "minute": 33}
